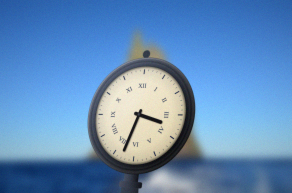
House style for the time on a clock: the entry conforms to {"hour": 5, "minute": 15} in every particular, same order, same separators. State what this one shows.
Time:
{"hour": 3, "minute": 33}
